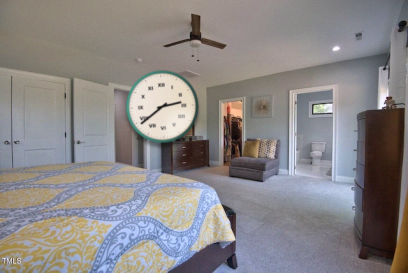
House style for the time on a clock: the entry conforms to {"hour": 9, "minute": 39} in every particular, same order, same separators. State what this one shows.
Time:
{"hour": 2, "minute": 39}
